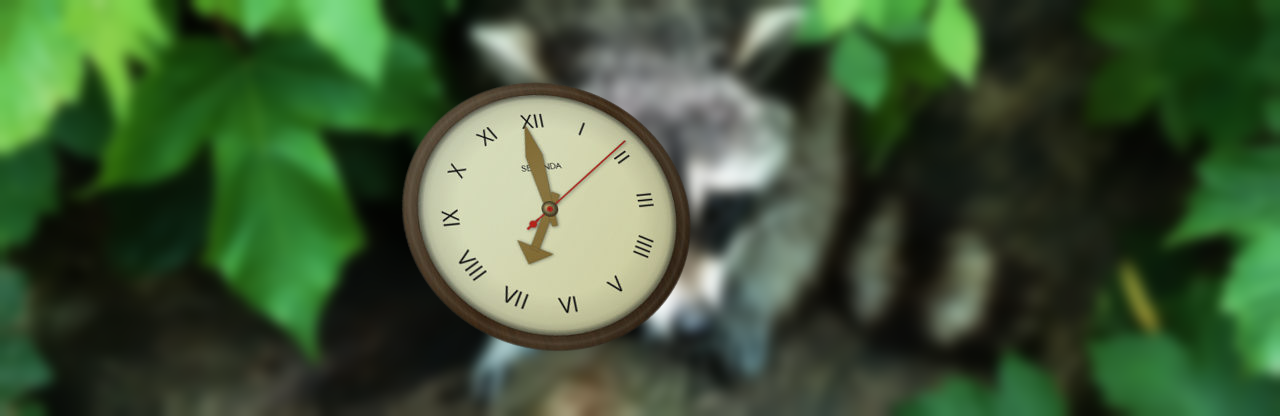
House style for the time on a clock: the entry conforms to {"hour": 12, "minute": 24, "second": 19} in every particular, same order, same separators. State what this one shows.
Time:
{"hour": 6, "minute": 59, "second": 9}
